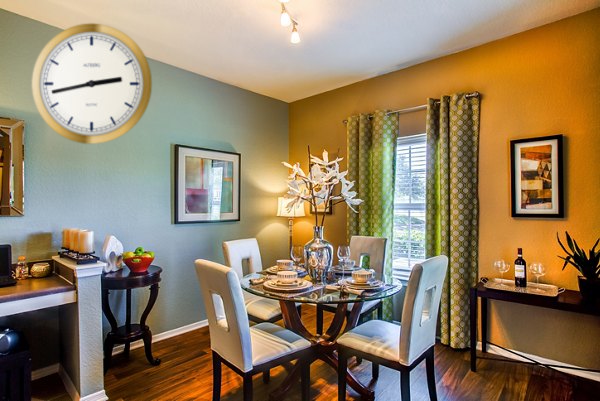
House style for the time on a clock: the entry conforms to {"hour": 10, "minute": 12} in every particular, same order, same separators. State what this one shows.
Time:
{"hour": 2, "minute": 43}
